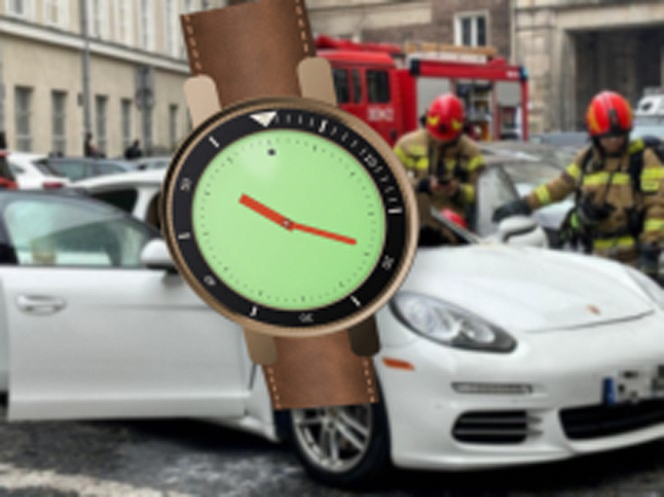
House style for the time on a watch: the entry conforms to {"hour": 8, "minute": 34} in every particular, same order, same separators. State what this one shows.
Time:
{"hour": 10, "minute": 19}
